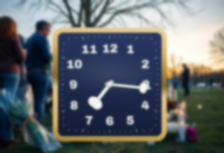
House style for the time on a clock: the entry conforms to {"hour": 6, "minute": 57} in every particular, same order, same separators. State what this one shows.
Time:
{"hour": 7, "minute": 16}
